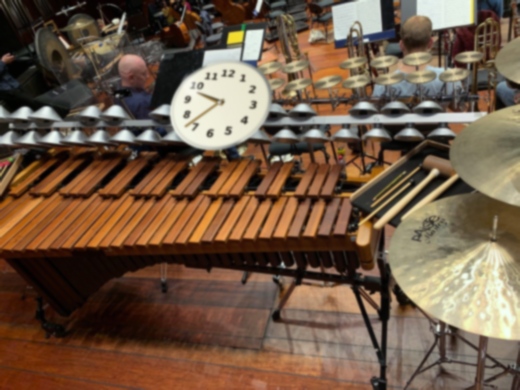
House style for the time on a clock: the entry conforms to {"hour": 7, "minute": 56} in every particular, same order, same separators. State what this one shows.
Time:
{"hour": 9, "minute": 37}
